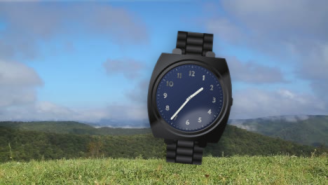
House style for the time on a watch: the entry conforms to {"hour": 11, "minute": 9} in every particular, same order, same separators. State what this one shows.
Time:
{"hour": 1, "minute": 36}
